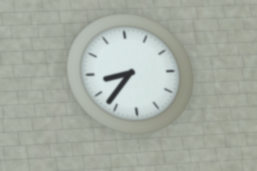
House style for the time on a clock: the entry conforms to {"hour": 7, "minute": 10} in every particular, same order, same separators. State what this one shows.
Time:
{"hour": 8, "minute": 37}
